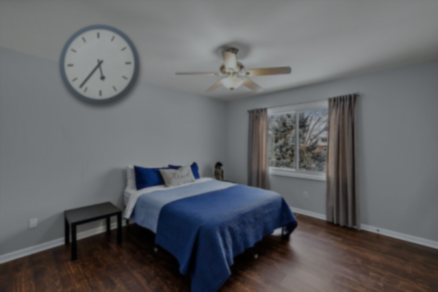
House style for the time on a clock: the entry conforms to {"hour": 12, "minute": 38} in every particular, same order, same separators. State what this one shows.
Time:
{"hour": 5, "minute": 37}
